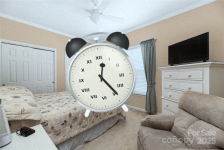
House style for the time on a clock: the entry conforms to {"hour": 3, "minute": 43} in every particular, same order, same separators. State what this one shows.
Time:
{"hour": 12, "minute": 24}
